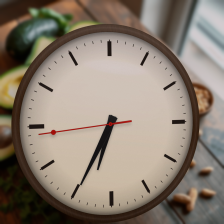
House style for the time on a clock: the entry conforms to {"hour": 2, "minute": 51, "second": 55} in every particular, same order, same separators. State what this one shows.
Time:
{"hour": 6, "minute": 34, "second": 44}
